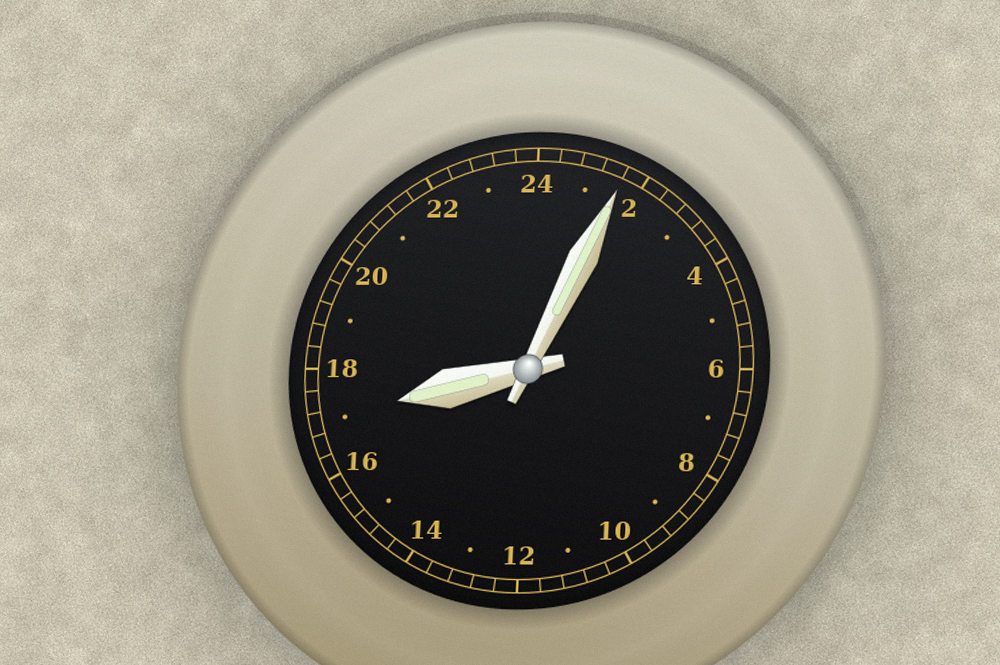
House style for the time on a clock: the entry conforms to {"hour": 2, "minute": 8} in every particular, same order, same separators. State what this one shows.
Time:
{"hour": 17, "minute": 4}
